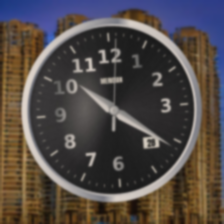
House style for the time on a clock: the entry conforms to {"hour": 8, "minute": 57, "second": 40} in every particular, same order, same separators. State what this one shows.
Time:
{"hour": 10, "minute": 21, "second": 1}
